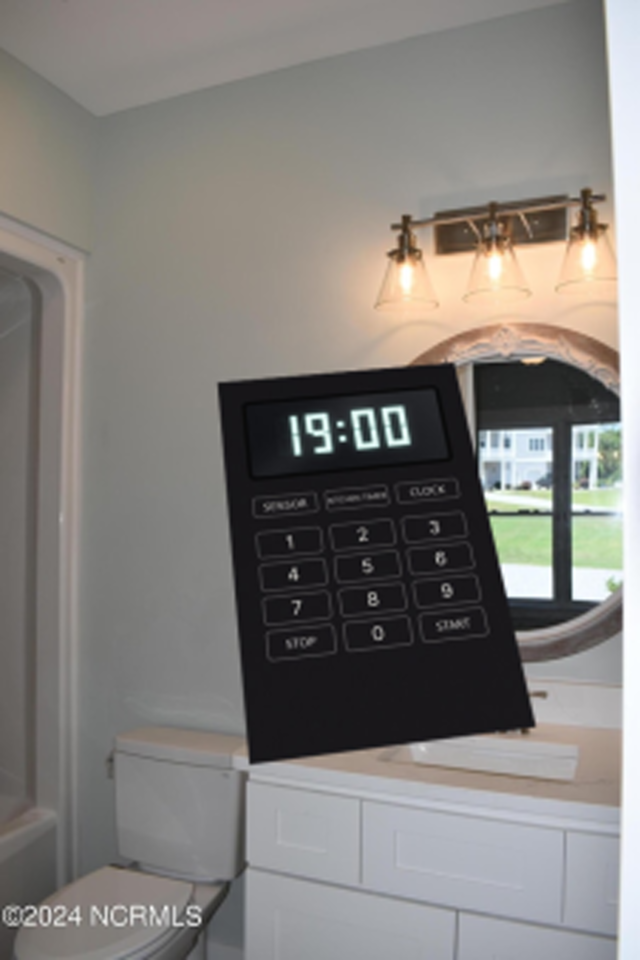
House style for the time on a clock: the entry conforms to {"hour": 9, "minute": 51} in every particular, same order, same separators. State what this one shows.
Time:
{"hour": 19, "minute": 0}
